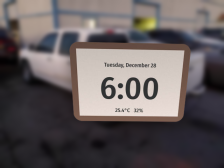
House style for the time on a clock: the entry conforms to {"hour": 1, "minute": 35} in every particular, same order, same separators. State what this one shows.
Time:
{"hour": 6, "minute": 0}
